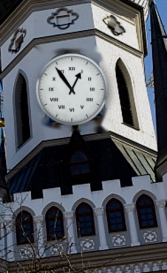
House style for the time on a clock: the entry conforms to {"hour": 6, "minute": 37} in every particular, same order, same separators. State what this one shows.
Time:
{"hour": 12, "minute": 54}
